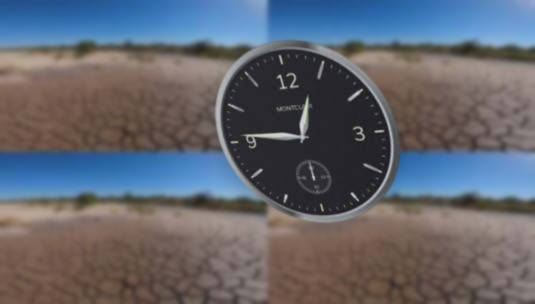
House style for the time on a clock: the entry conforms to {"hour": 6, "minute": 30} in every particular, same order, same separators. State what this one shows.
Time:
{"hour": 12, "minute": 46}
